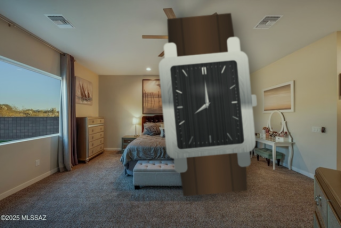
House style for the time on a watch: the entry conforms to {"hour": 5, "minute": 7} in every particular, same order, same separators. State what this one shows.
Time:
{"hour": 8, "minute": 0}
